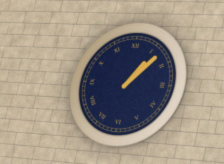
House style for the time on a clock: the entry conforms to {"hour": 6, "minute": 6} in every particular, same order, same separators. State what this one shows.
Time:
{"hour": 1, "minute": 7}
